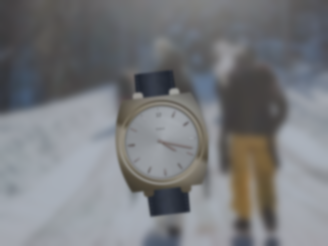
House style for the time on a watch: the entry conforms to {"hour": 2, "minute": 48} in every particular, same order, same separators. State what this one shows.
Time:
{"hour": 4, "minute": 18}
